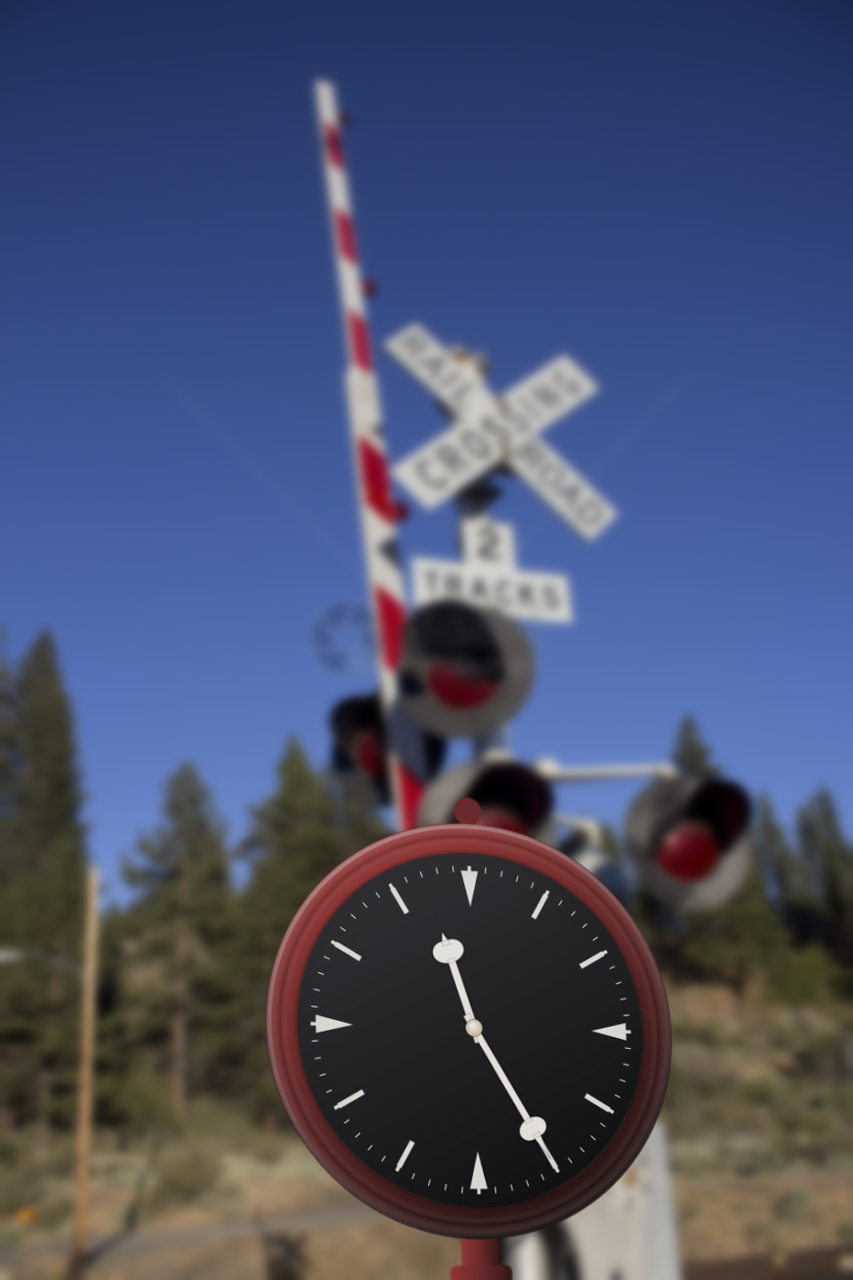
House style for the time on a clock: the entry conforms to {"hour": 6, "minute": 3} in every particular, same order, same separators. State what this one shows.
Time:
{"hour": 11, "minute": 25}
